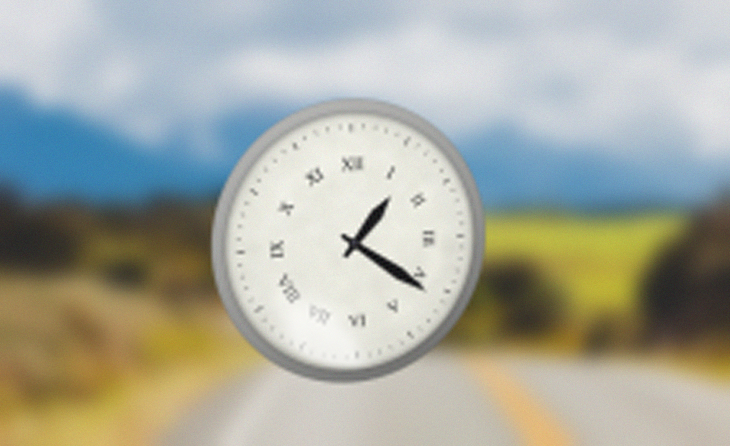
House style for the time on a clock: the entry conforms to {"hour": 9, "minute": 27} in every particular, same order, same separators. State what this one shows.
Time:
{"hour": 1, "minute": 21}
